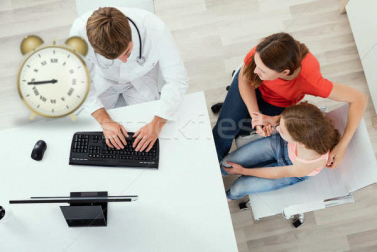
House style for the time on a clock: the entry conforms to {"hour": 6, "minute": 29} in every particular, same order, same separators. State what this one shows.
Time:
{"hour": 8, "minute": 44}
